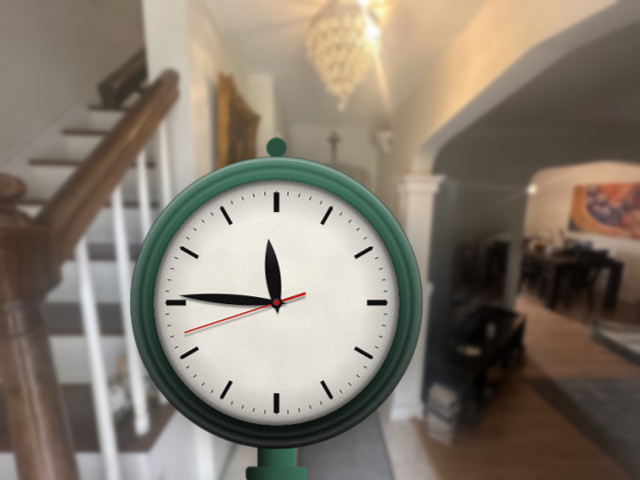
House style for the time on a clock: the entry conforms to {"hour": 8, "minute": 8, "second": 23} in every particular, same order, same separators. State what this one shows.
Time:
{"hour": 11, "minute": 45, "second": 42}
